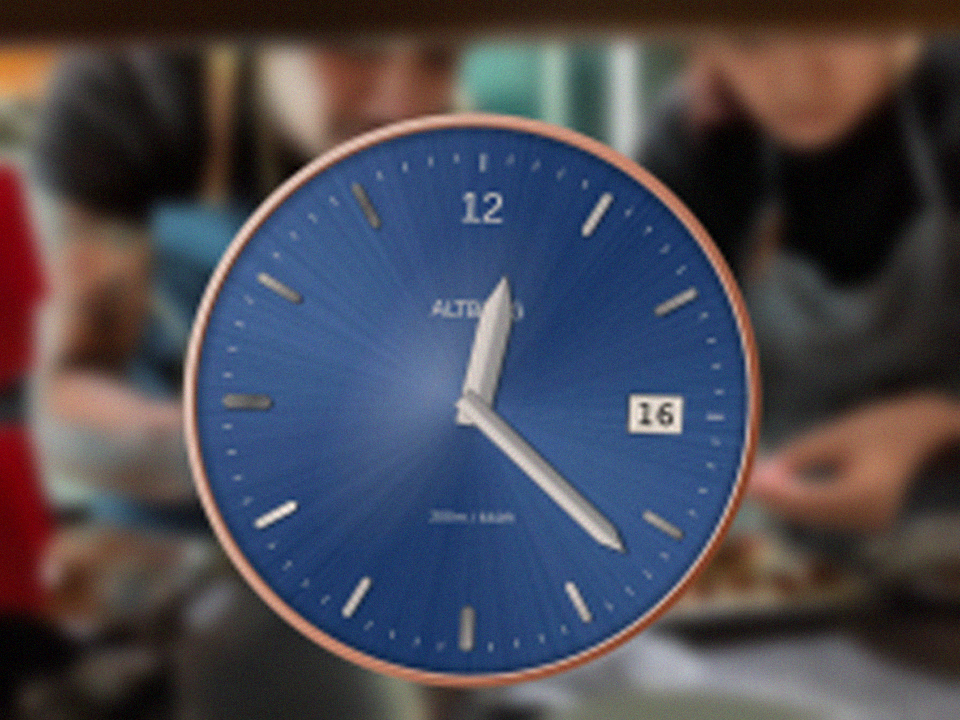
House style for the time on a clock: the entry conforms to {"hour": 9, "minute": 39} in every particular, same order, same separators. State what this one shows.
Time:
{"hour": 12, "minute": 22}
